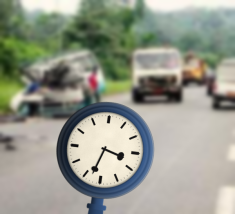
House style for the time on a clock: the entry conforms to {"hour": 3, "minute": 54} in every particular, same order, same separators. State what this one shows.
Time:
{"hour": 3, "minute": 33}
